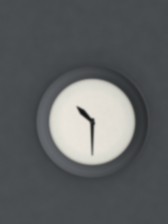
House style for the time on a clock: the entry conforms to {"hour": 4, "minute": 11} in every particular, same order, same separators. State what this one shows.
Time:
{"hour": 10, "minute": 30}
